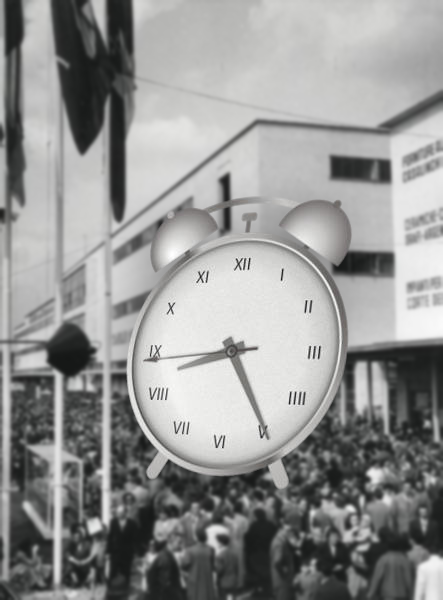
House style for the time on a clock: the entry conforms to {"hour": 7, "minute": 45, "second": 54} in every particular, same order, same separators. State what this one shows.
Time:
{"hour": 8, "minute": 24, "second": 44}
